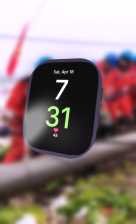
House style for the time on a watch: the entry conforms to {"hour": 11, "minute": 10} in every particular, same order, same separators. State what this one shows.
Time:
{"hour": 7, "minute": 31}
